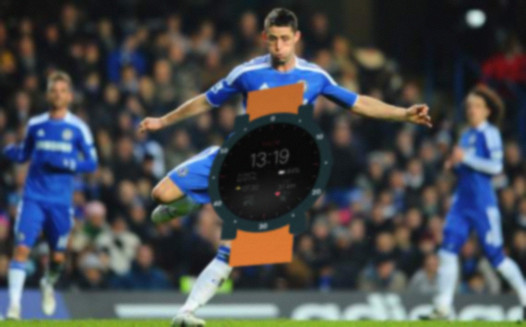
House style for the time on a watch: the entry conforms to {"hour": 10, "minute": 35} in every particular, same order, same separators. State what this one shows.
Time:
{"hour": 13, "minute": 19}
